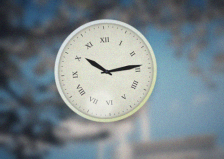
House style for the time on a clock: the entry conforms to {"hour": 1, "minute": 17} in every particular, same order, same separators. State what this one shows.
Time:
{"hour": 10, "minute": 14}
